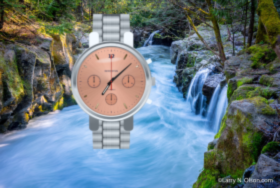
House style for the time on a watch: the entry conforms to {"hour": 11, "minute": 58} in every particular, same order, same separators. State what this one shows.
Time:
{"hour": 7, "minute": 8}
